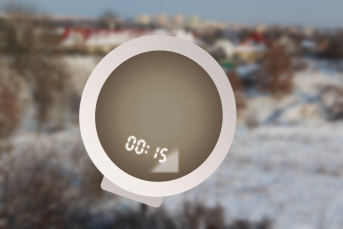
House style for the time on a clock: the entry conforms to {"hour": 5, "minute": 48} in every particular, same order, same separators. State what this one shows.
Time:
{"hour": 0, "minute": 15}
